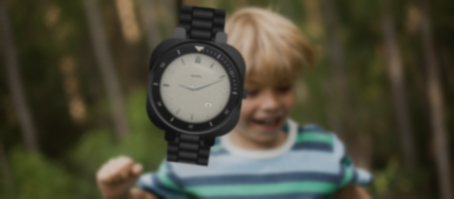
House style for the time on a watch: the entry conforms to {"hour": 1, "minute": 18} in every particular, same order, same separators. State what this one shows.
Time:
{"hour": 9, "minute": 11}
